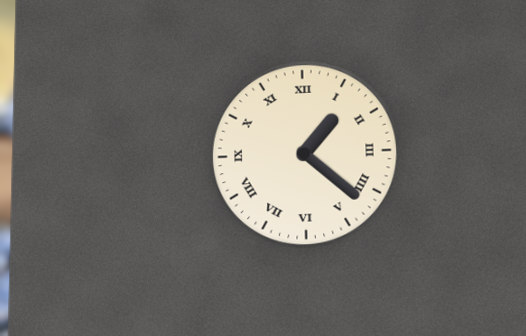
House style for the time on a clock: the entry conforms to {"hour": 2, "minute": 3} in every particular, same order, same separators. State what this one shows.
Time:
{"hour": 1, "minute": 22}
